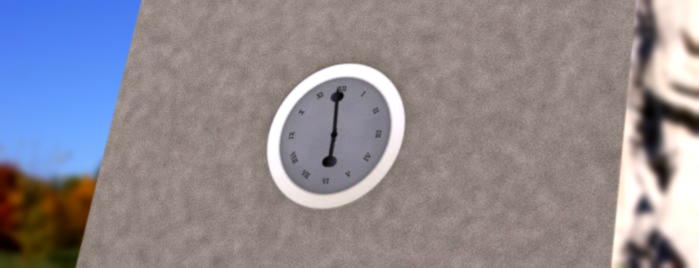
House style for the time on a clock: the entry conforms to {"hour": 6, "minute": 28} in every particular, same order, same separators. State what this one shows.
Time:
{"hour": 5, "minute": 59}
